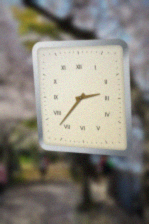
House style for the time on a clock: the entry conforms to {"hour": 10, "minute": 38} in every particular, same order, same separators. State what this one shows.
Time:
{"hour": 2, "minute": 37}
